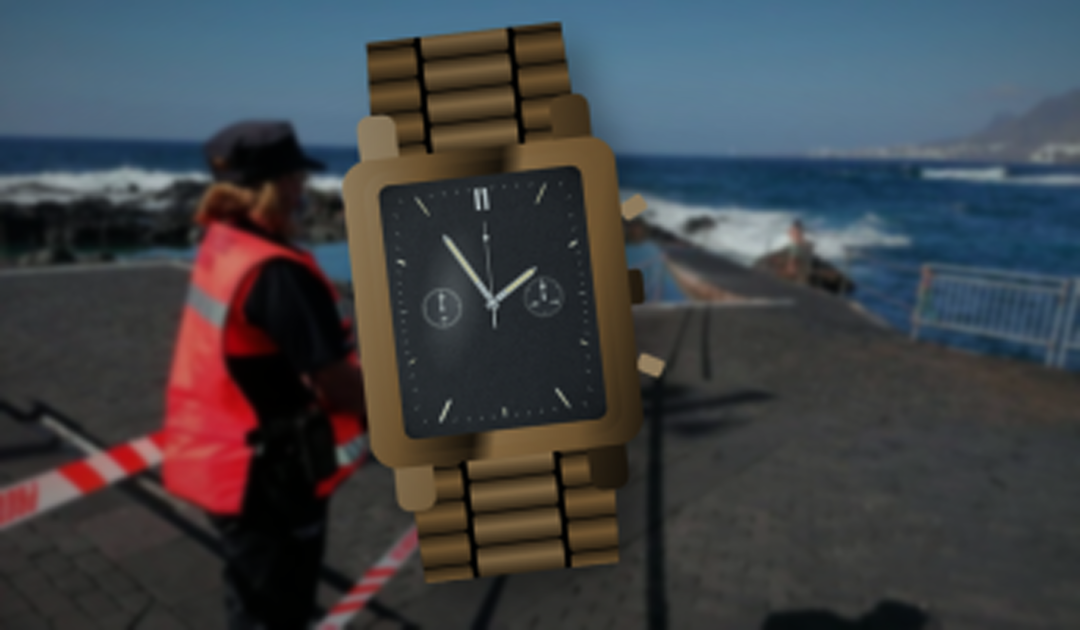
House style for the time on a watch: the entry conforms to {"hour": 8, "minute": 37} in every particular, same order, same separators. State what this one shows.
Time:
{"hour": 1, "minute": 55}
